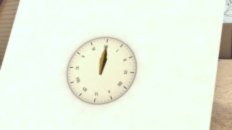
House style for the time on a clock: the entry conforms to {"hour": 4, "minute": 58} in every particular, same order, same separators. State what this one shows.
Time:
{"hour": 12, "minute": 0}
